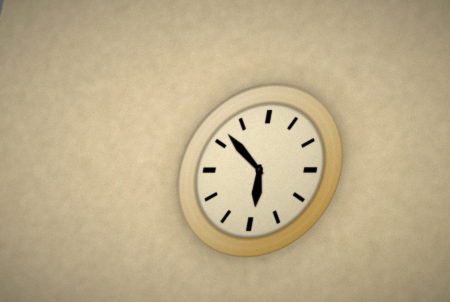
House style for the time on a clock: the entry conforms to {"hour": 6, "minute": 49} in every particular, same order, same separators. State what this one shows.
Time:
{"hour": 5, "minute": 52}
